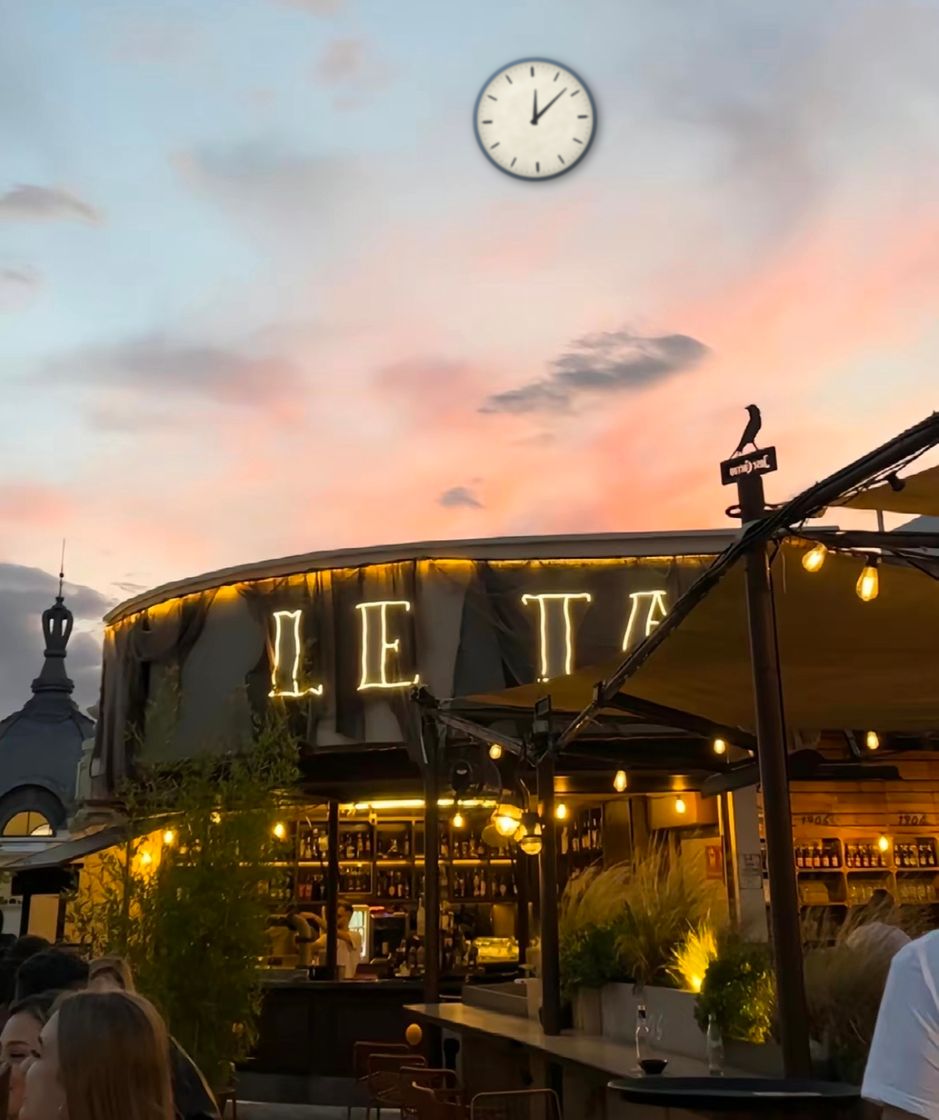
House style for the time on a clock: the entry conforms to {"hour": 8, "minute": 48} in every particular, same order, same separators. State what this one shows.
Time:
{"hour": 12, "minute": 8}
